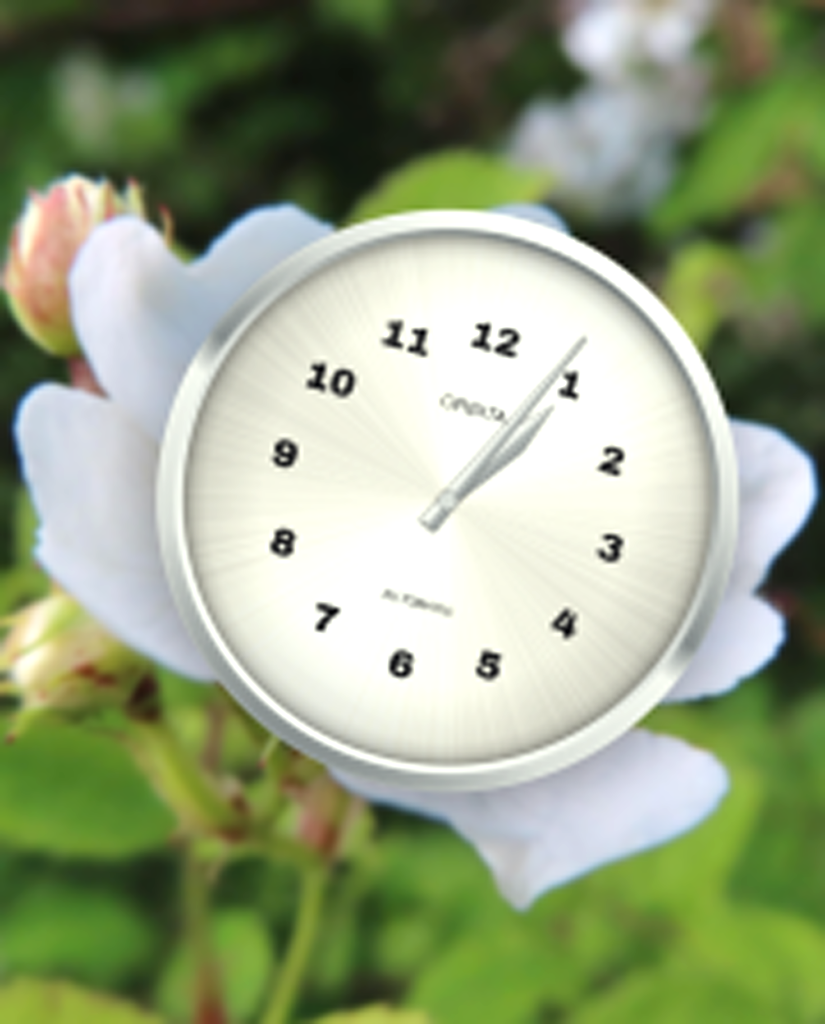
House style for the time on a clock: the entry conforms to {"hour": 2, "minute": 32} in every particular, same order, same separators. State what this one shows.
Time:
{"hour": 1, "minute": 4}
